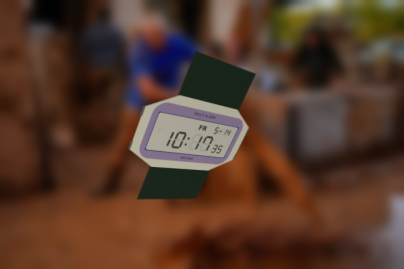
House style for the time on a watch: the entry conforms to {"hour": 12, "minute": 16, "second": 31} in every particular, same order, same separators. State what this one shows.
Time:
{"hour": 10, "minute": 17, "second": 35}
